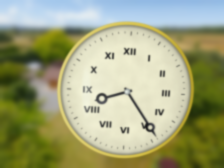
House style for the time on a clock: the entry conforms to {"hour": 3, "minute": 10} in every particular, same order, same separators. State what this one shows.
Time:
{"hour": 8, "minute": 24}
